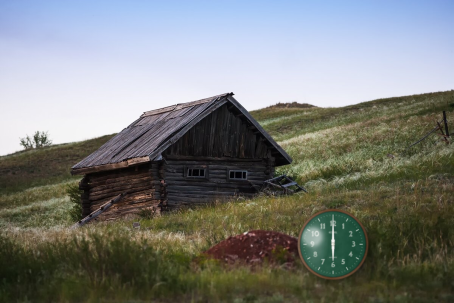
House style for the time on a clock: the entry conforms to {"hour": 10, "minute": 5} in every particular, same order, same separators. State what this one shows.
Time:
{"hour": 6, "minute": 0}
